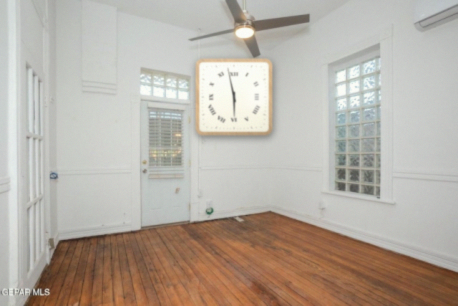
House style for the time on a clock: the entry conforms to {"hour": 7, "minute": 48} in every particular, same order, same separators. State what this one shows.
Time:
{"hour": 5, "minute": 58}
